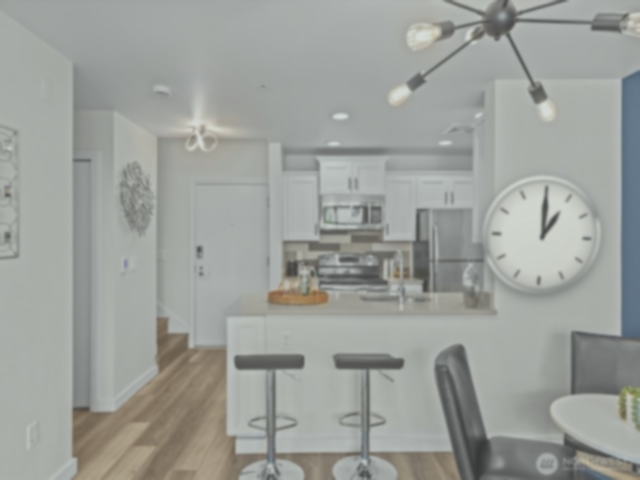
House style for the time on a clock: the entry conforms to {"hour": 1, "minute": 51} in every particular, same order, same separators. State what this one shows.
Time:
{"hour": 1, "minute": 0}
